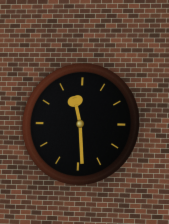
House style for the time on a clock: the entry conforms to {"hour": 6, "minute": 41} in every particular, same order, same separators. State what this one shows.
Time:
{"hour": 11, "minute": 29}
